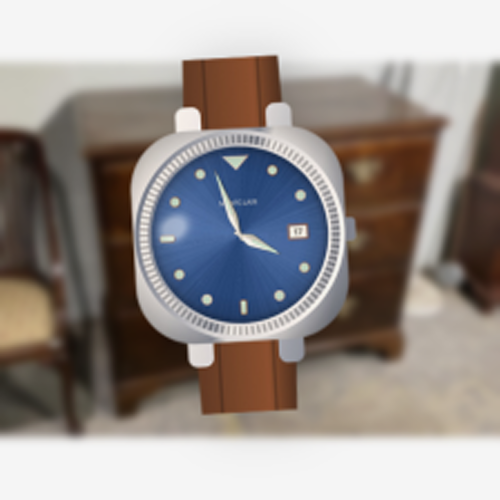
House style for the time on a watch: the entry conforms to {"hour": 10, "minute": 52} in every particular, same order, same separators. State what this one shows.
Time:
{"hour": 3, "minute": 57}
